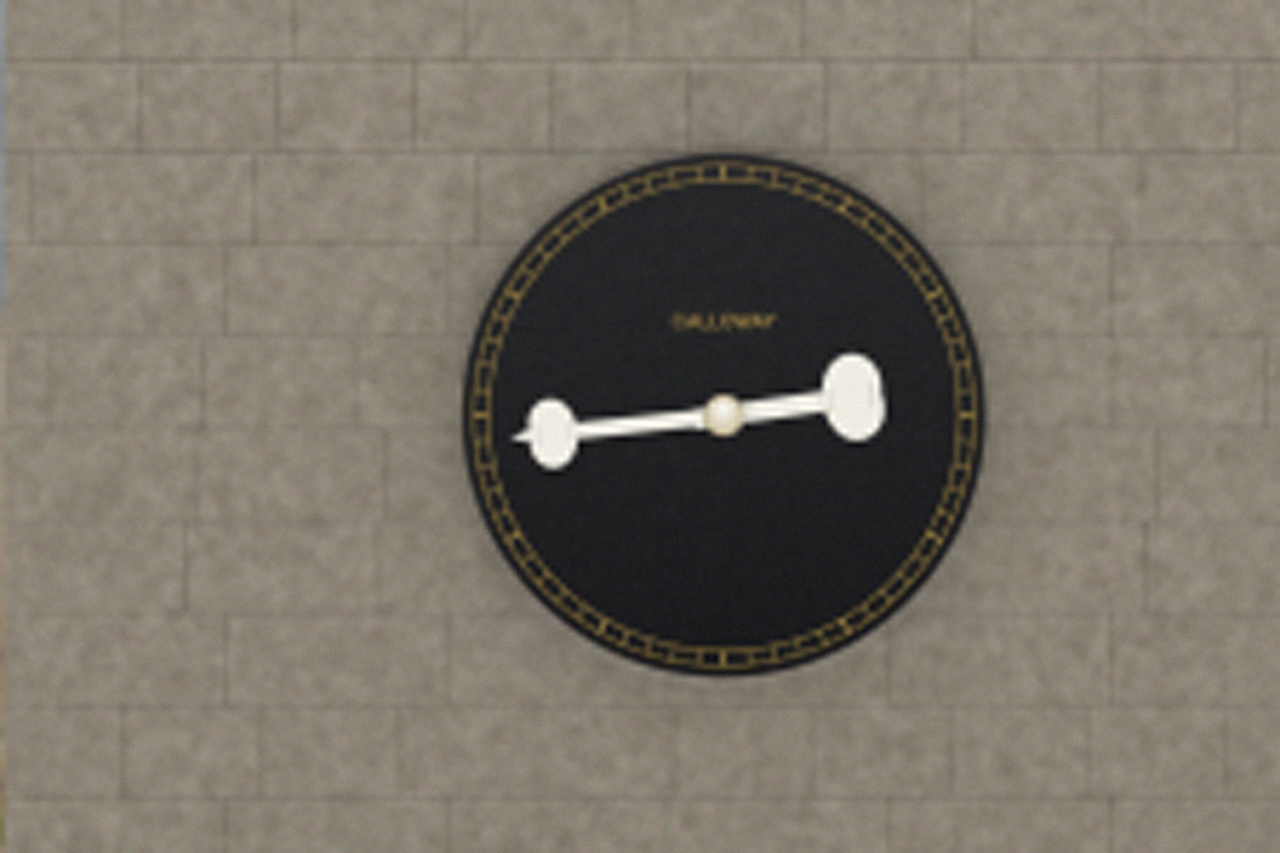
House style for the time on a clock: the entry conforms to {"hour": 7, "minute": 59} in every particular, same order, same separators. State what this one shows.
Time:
{"hour": 2, "minute": 44}
